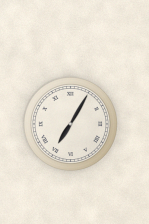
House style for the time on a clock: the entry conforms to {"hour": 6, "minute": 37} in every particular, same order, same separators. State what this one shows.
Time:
{"hour": 7, "minute": 5}
